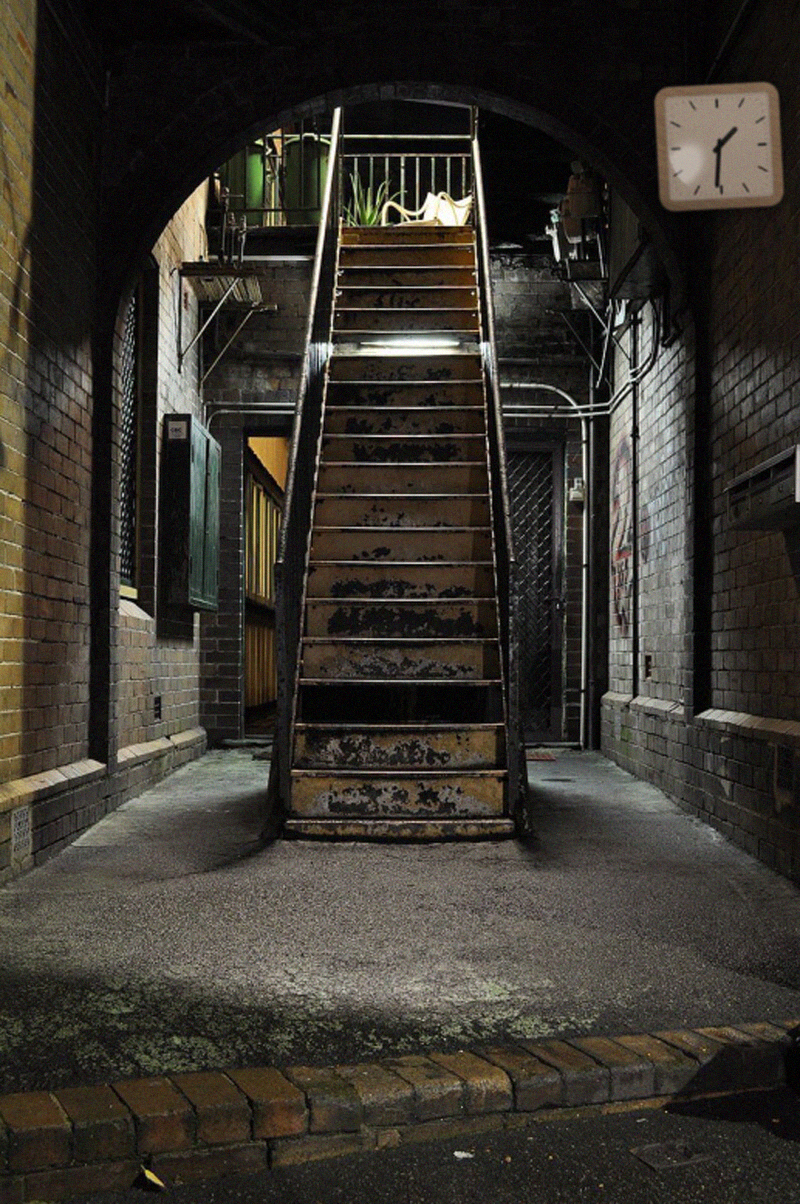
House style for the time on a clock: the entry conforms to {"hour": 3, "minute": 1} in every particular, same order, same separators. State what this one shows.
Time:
{"hour": 1, "minute": 31}
